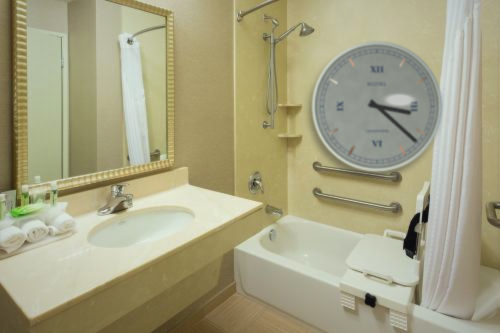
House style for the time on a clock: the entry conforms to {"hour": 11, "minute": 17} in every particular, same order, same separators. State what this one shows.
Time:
{"hour": 3, "minute": 22}
